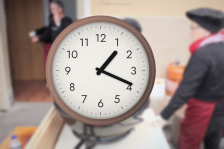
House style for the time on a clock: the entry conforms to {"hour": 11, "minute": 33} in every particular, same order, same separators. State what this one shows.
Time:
{"hour": 1, "minute": 19}
